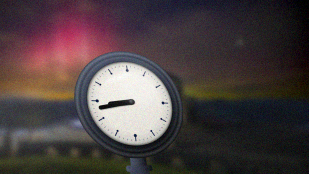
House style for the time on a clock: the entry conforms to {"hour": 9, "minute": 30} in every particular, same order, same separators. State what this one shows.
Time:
{"hour": 8, "minute": 43}
